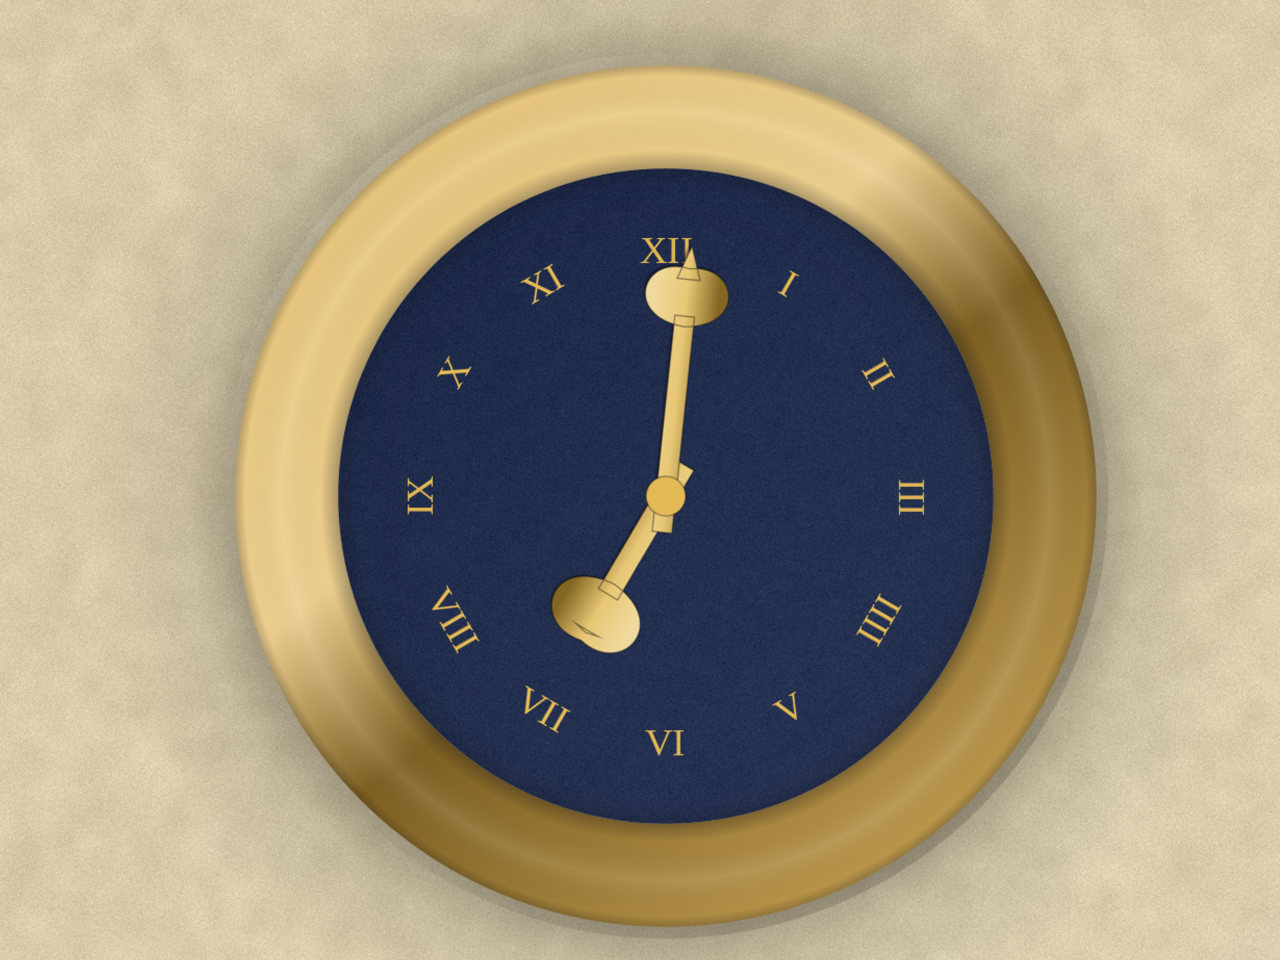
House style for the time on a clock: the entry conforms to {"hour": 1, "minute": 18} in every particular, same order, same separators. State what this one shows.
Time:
{"hour": 7, "minute": 1}
